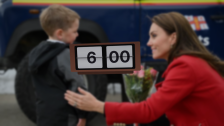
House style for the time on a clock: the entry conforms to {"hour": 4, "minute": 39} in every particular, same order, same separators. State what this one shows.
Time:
{"hour": 6, "minute": 0}
